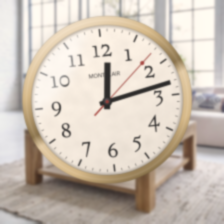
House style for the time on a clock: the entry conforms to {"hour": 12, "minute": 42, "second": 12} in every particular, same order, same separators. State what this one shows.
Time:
{"hour": 12, "minute": 13, "second": 8}
